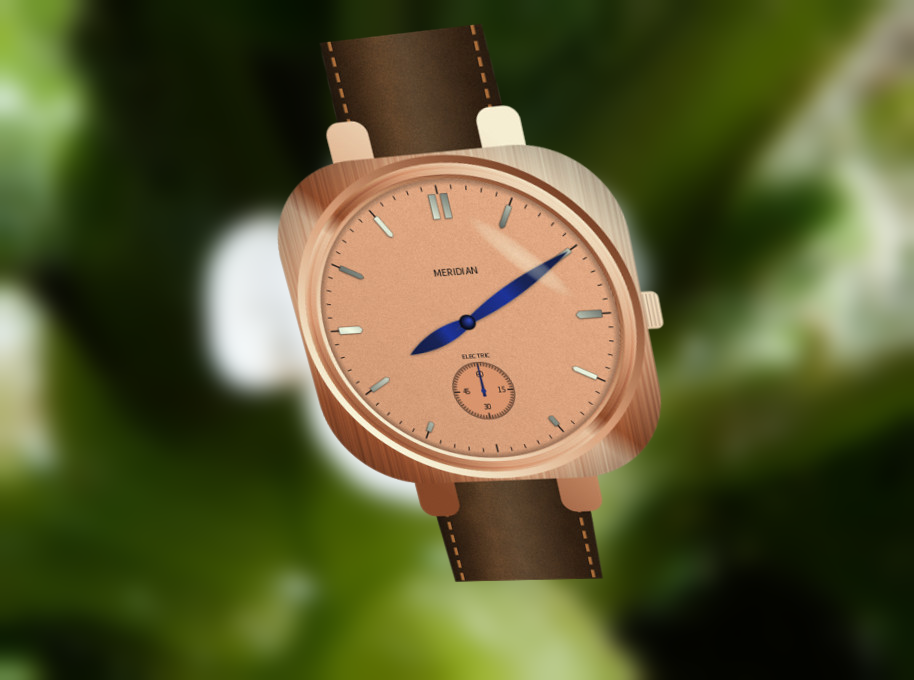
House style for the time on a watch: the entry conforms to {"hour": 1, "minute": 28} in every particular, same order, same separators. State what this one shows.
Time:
{"hour": 8, "minute": 10}
